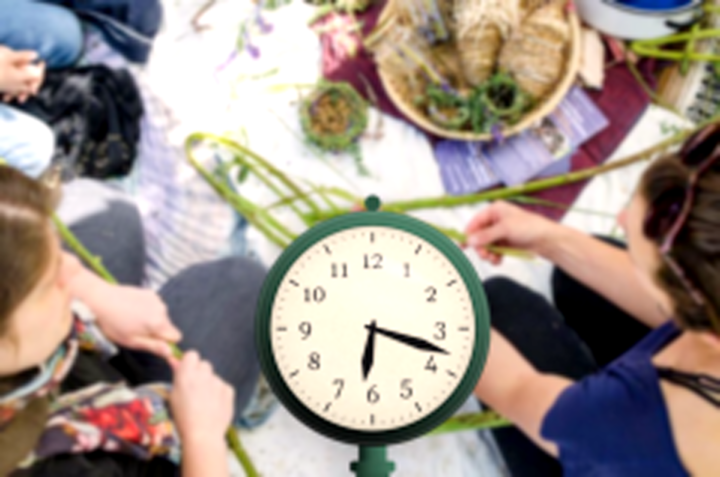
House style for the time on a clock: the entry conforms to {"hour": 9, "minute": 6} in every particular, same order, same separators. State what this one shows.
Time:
{"hour": 6, "minute": 18}
